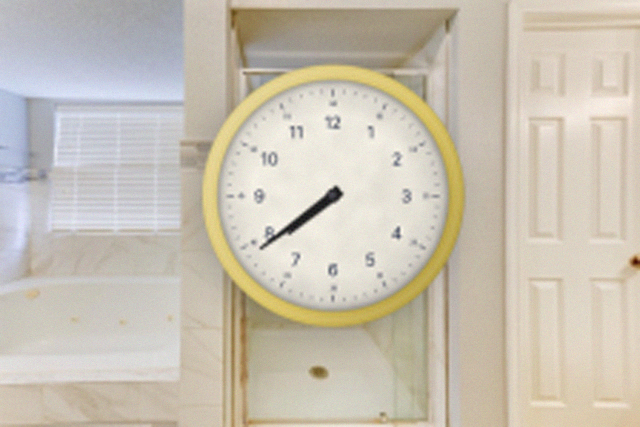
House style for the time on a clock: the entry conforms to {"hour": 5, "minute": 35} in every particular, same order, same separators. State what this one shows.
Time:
{"hour": 7, "minute": 39}
